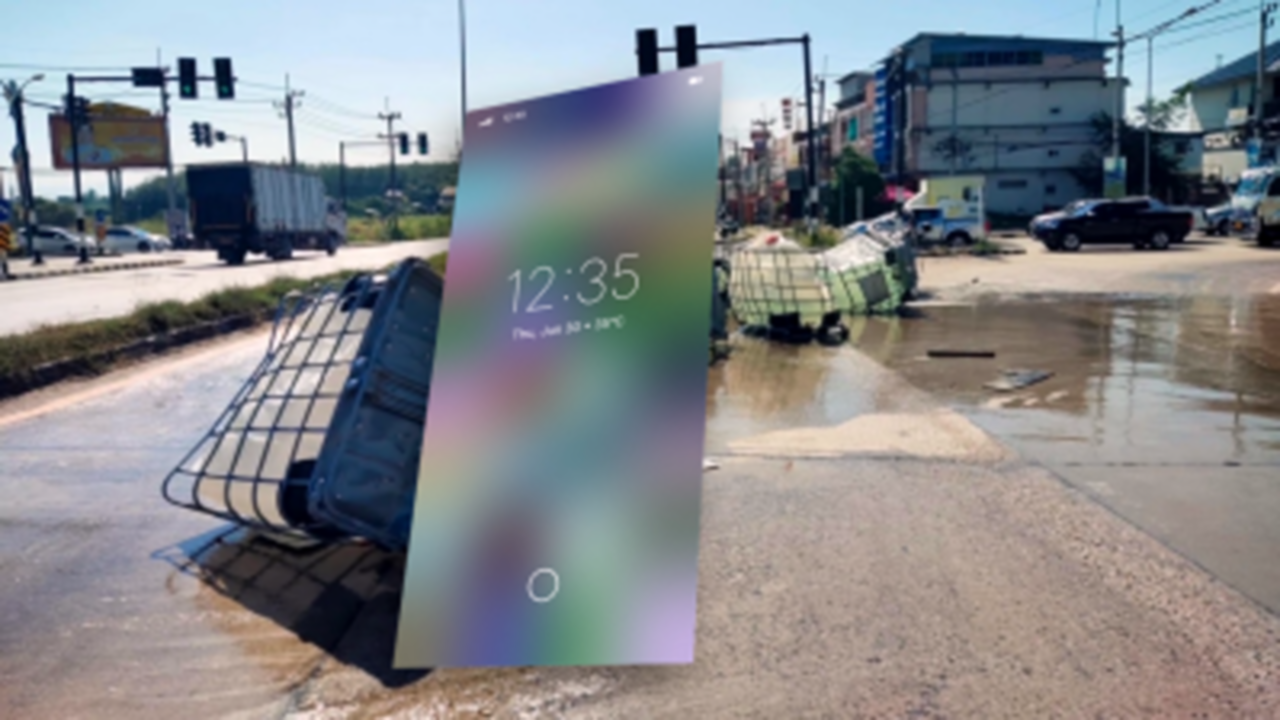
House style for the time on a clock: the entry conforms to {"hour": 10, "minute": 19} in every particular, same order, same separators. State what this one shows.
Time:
{"hour": 12, "minute": 35}
